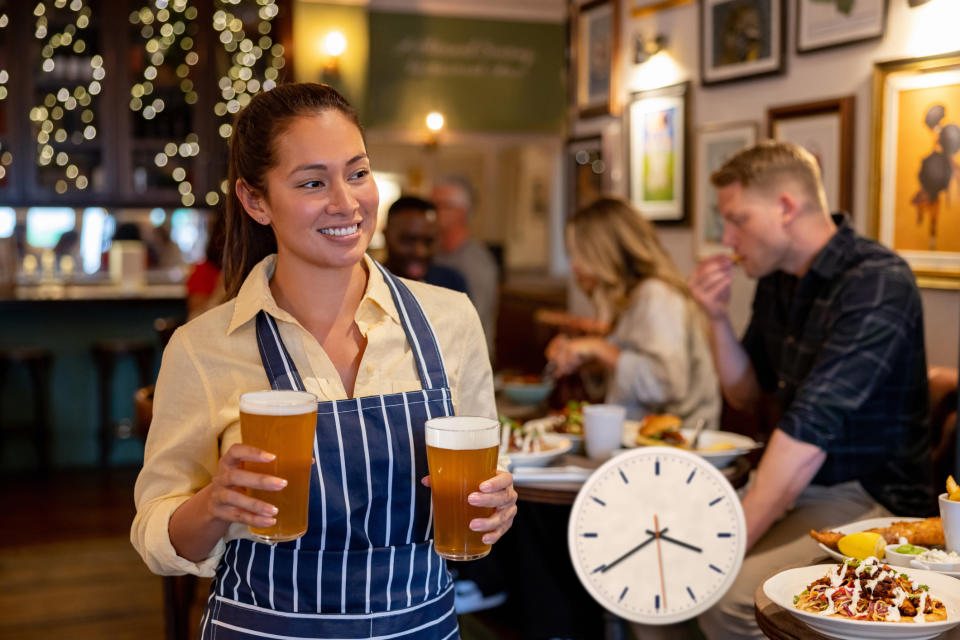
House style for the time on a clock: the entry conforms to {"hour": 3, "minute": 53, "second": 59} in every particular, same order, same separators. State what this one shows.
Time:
{"hour": 3, "minute": 39, "second": 29}
